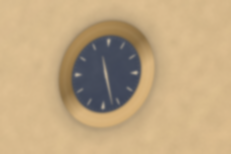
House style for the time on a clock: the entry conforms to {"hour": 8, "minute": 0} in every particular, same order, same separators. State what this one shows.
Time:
{"hour": 11, "minute": 27}
